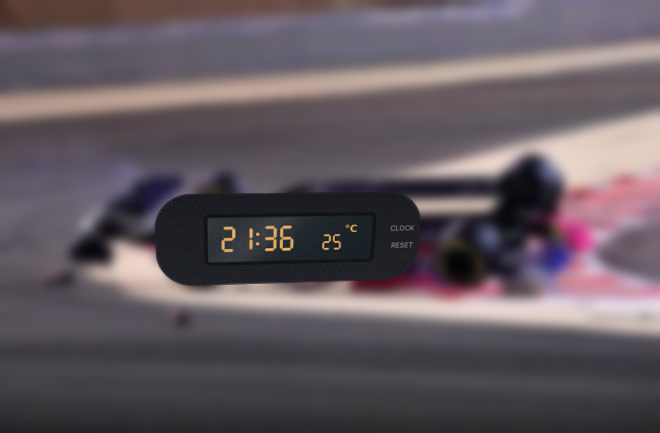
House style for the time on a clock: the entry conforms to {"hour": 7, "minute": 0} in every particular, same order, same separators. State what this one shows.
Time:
{"hour": 21, "minute": 36}
